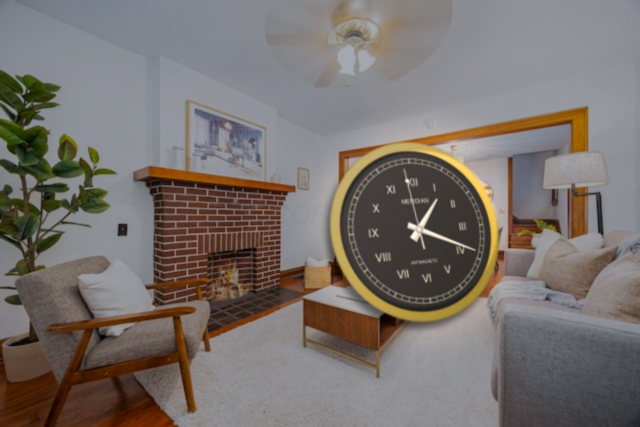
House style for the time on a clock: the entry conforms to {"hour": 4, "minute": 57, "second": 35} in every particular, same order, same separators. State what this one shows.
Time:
{"hour": 1, "minute": 18, "second": 59}
